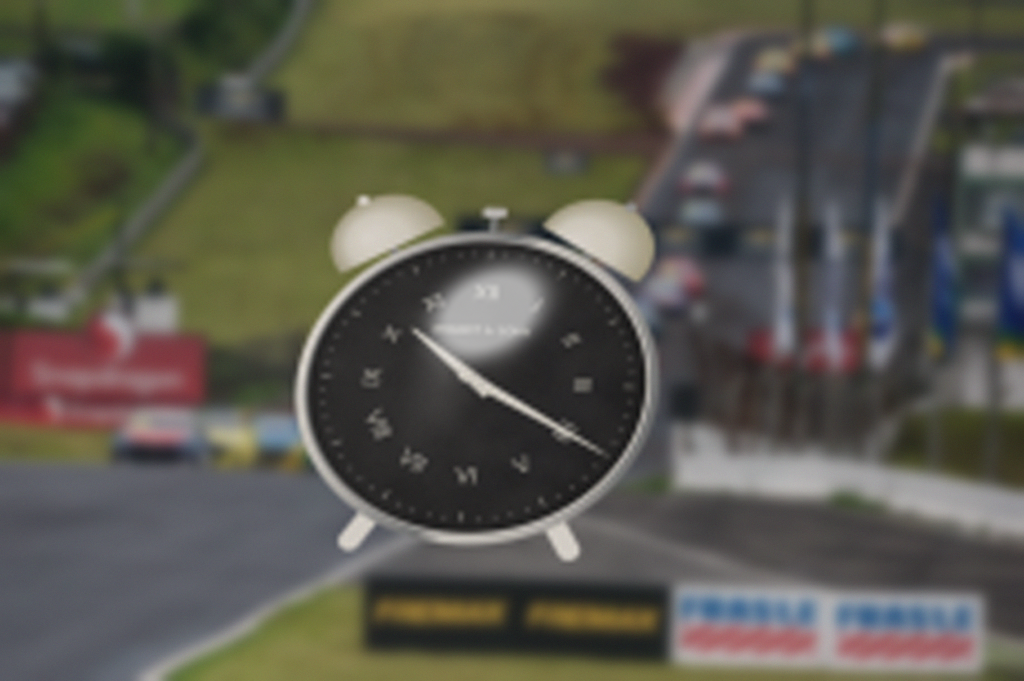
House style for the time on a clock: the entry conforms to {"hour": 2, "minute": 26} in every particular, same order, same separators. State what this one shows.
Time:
{"hour": 10, "minute": 20}
